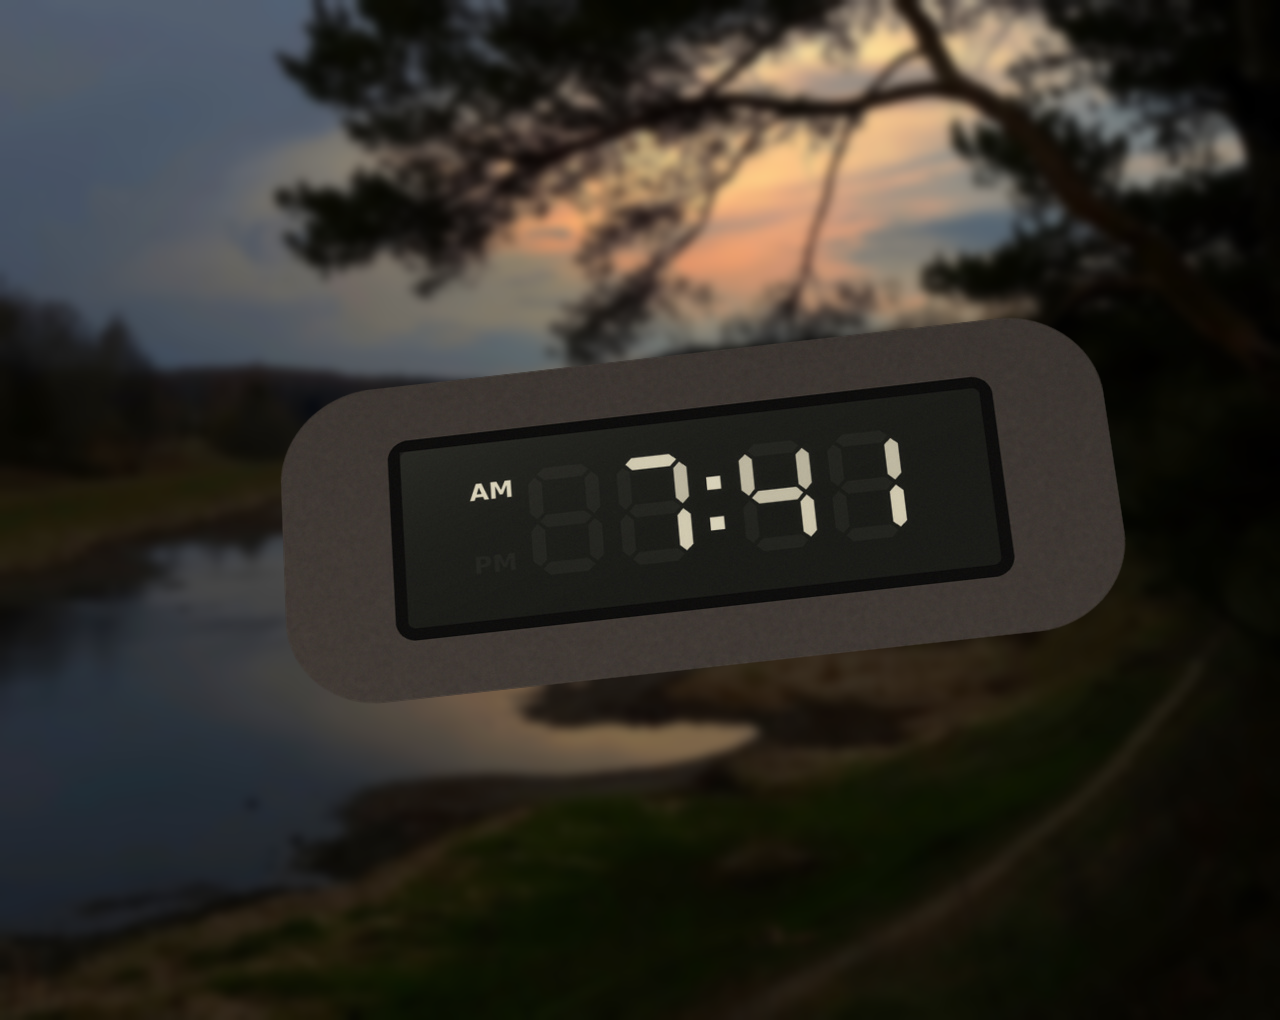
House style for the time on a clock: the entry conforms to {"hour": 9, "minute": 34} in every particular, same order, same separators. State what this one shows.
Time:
{"hour": 7, "minute": 41}
